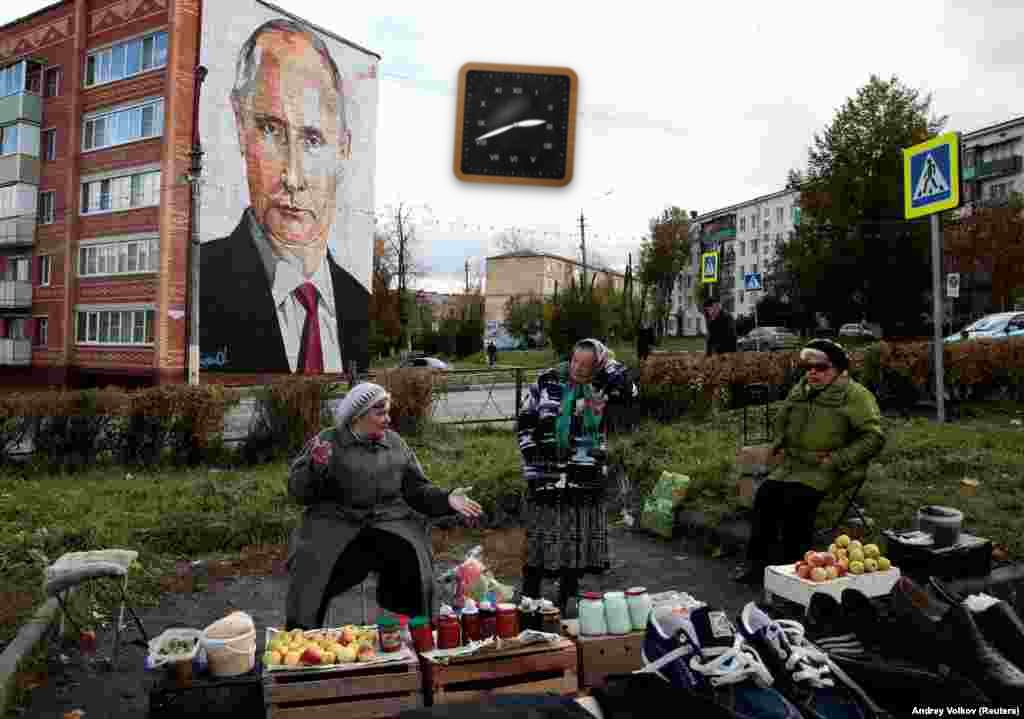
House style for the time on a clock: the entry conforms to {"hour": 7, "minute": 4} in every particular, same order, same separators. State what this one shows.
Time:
{"hour": 2, "minute": 41}
